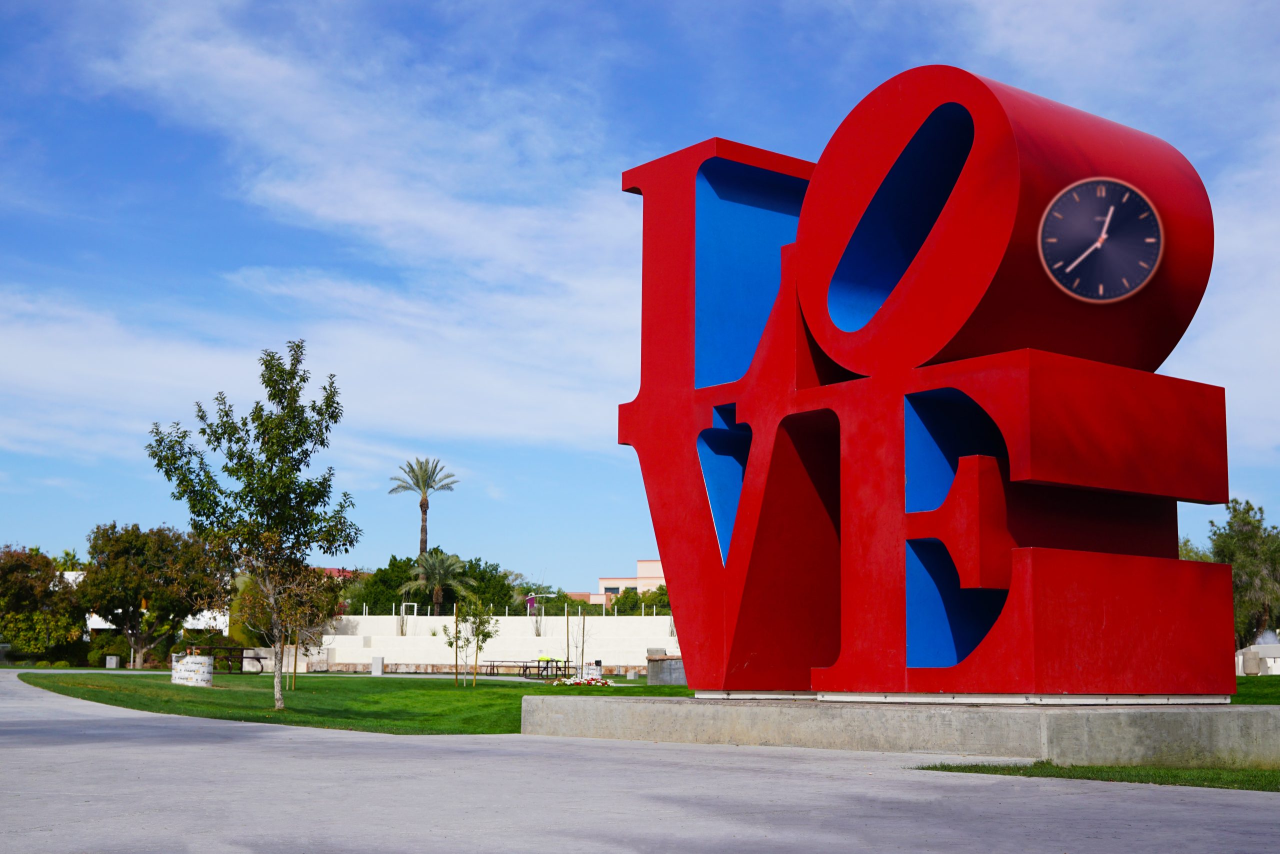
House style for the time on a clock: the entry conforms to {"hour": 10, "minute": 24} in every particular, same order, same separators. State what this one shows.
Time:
{"hour": 12, "minute": 38}
